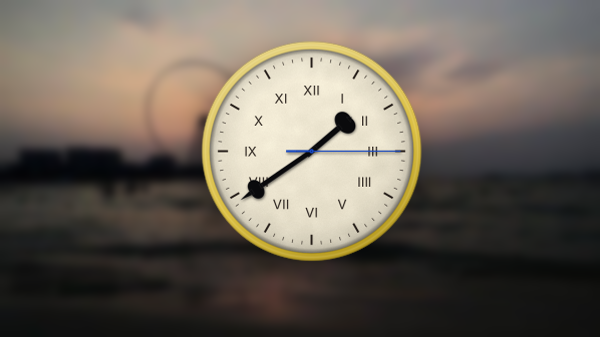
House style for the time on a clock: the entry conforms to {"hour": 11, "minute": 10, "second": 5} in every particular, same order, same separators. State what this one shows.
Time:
{"hour": 1, "minute": 39, "second": 15}
